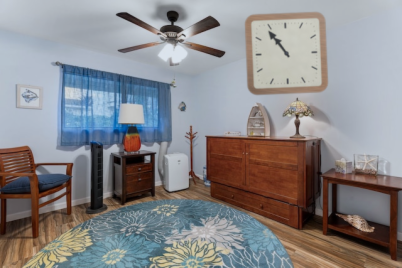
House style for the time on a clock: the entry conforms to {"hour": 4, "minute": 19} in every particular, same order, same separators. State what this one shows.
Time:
{"hour": 10, "minute": 54}
